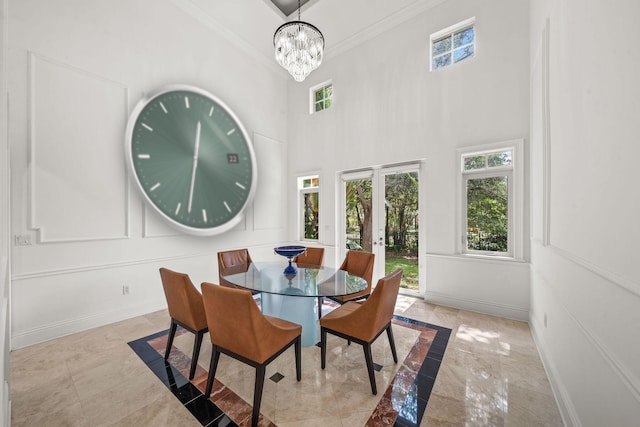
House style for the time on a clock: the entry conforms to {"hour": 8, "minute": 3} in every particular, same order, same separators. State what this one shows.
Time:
{"hour": 12, "minute": 33}
